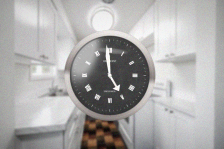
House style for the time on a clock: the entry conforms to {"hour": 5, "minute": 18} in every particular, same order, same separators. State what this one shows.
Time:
{"hour": 4, "minute": 59}
